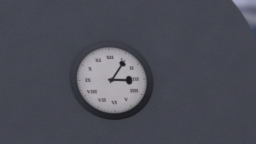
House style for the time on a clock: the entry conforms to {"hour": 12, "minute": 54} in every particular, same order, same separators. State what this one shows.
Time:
{"hour": 3, "minute": 6}
